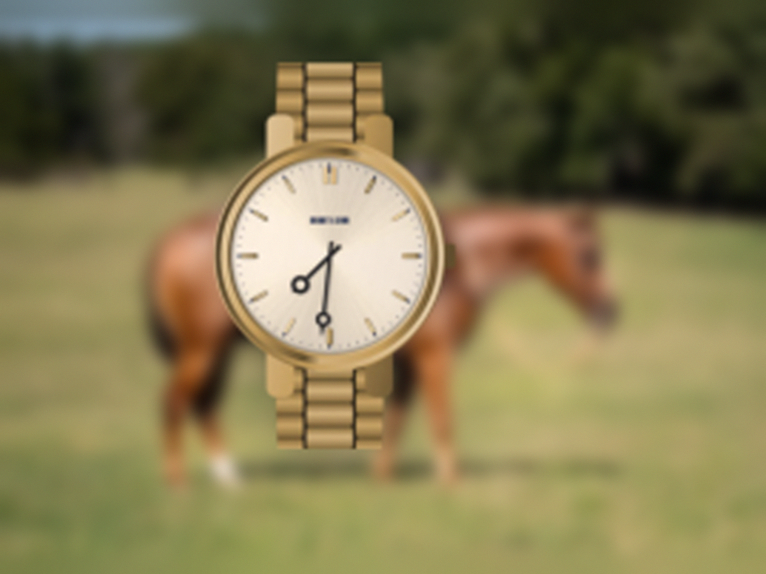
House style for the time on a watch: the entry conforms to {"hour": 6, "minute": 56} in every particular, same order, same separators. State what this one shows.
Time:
{"hour": 7, "minute": 31}
